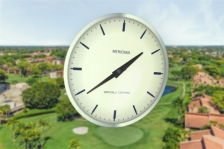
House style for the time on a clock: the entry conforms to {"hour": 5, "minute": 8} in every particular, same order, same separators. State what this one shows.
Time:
{"hour": 1, "minute": 39}
